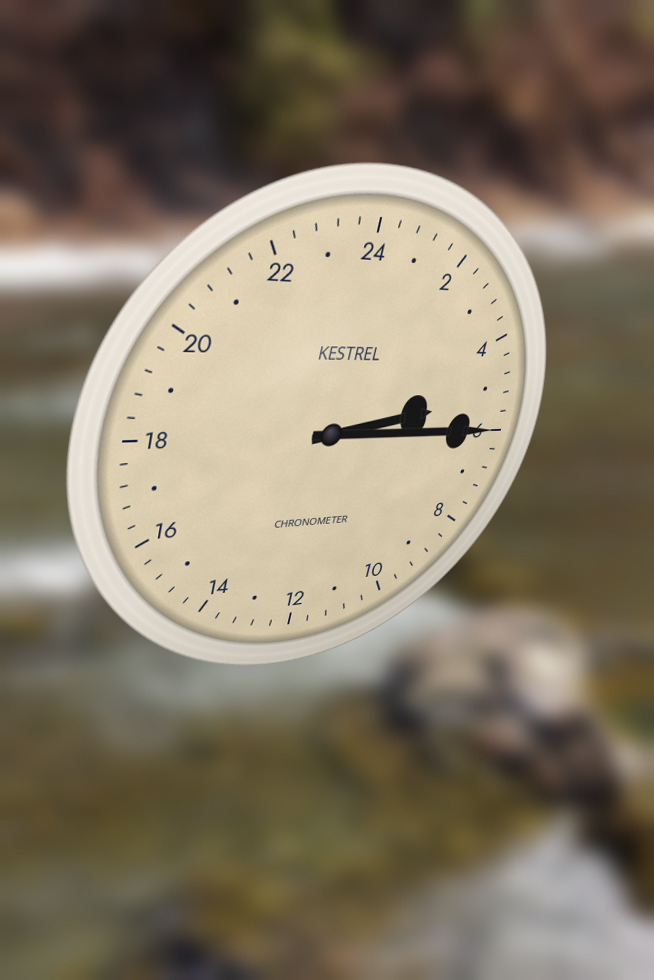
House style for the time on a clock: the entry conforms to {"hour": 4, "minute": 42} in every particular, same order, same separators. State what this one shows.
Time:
{"hour": 5, "minute": 15}
